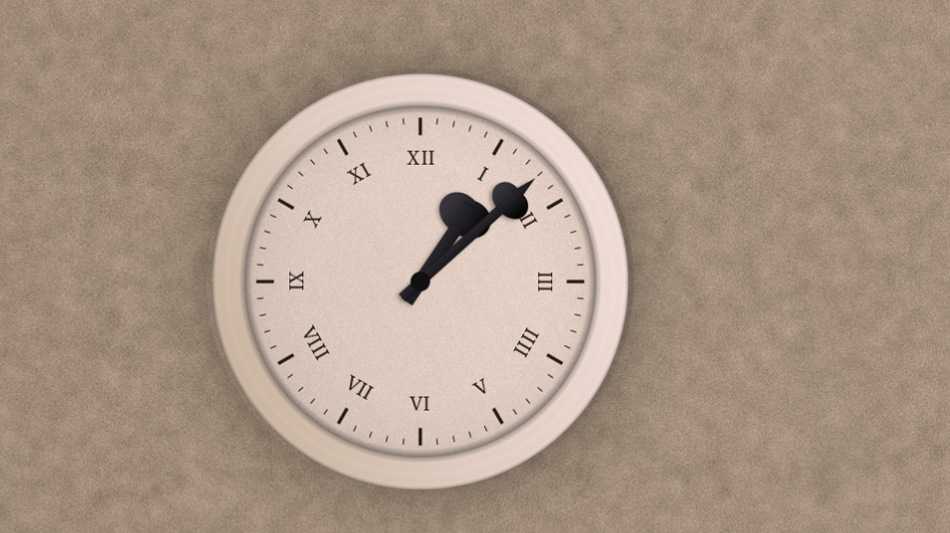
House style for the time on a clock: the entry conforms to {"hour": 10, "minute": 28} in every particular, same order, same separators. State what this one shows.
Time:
{"hour": 1, "minute": 8}
